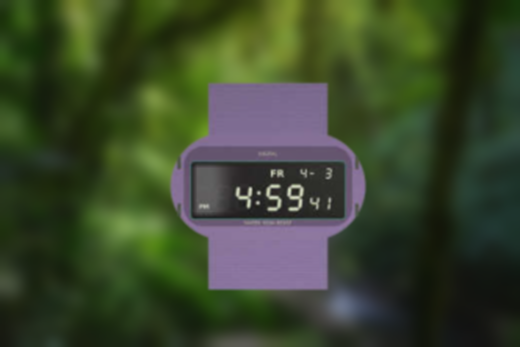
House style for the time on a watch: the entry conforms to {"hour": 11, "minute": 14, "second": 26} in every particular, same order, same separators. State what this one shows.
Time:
{"hour": 4, "minute": 59, "second": 41}
